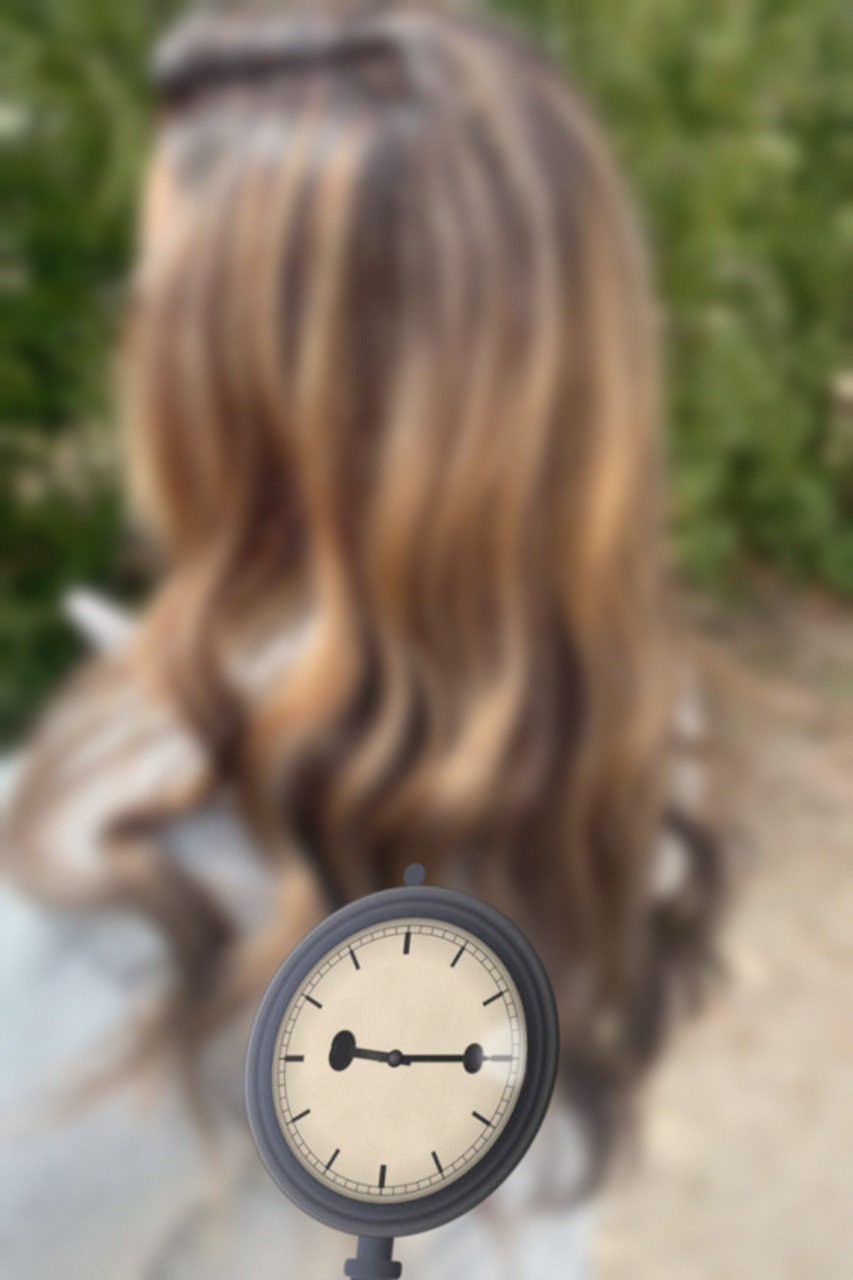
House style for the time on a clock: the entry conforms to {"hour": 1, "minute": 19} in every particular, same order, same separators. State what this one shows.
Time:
{"hour": 9, "minute": 15}
